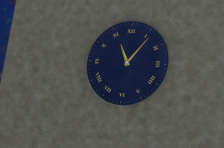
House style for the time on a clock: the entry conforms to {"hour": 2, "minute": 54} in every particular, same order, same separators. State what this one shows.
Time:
{"hour": 11, "minute": 6}
